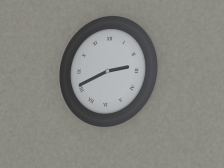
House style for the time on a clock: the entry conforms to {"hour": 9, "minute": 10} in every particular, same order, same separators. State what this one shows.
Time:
{"hour": 2, "minute": 41}
